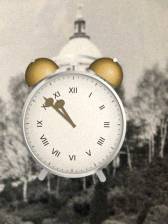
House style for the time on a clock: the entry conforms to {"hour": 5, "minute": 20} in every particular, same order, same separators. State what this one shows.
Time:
{"hour": 10, "minute": 52}
